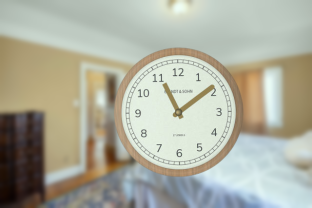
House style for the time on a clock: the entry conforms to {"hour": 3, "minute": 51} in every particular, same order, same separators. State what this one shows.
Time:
{"hour": 11, "minute": 9}
